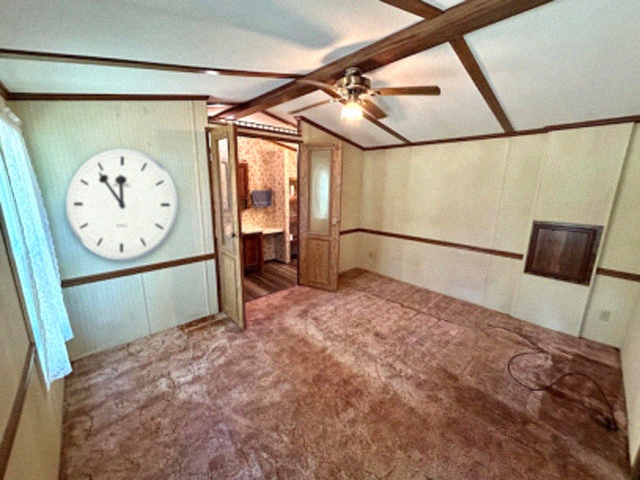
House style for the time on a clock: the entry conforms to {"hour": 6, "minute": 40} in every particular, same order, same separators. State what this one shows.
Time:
{"hour": 11, "minute": 54}
